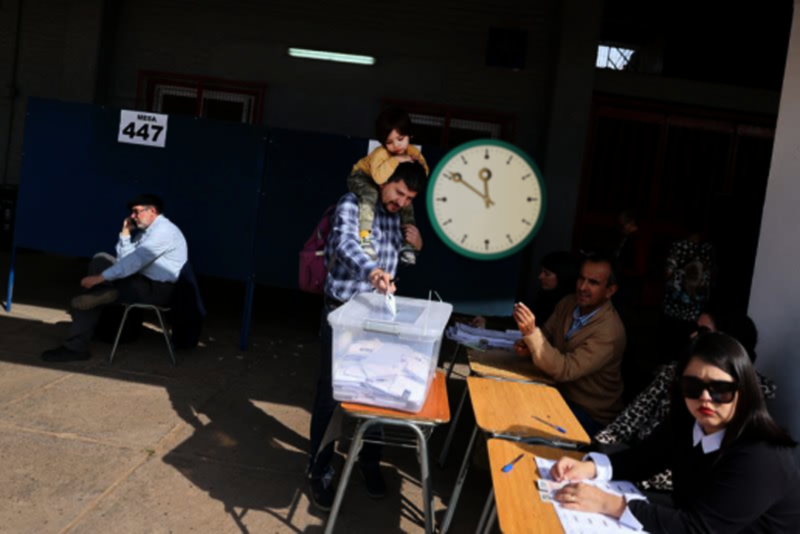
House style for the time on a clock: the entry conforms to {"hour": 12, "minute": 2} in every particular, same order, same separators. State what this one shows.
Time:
{"hour": 11, "minute": 51}
